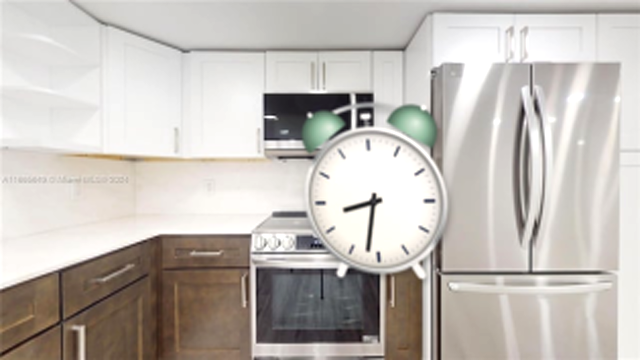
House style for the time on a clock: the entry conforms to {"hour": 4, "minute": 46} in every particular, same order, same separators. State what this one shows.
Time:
{"hour": 8, "minute": 32}
